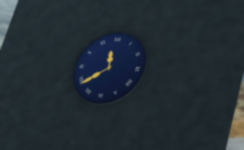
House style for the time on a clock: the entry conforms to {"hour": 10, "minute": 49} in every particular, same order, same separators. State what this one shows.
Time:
{"hour": 11, "minute": 39}
